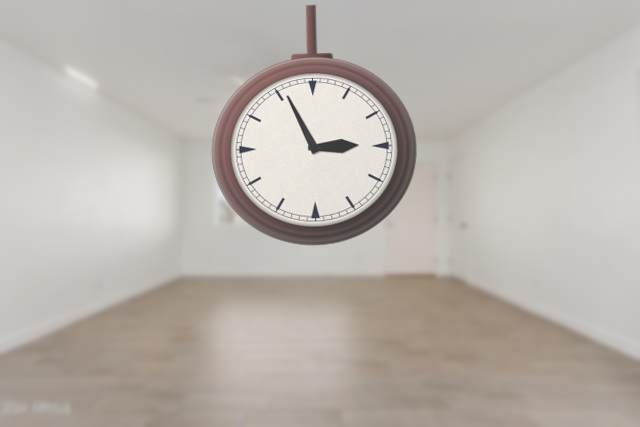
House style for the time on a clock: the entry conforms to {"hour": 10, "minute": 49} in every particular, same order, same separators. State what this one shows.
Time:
{"hour": 2, "minute": 56}
